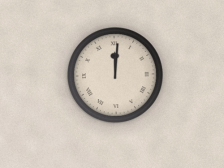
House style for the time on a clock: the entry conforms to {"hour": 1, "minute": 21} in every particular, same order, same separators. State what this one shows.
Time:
{"hour": 12, "minute": 1}
